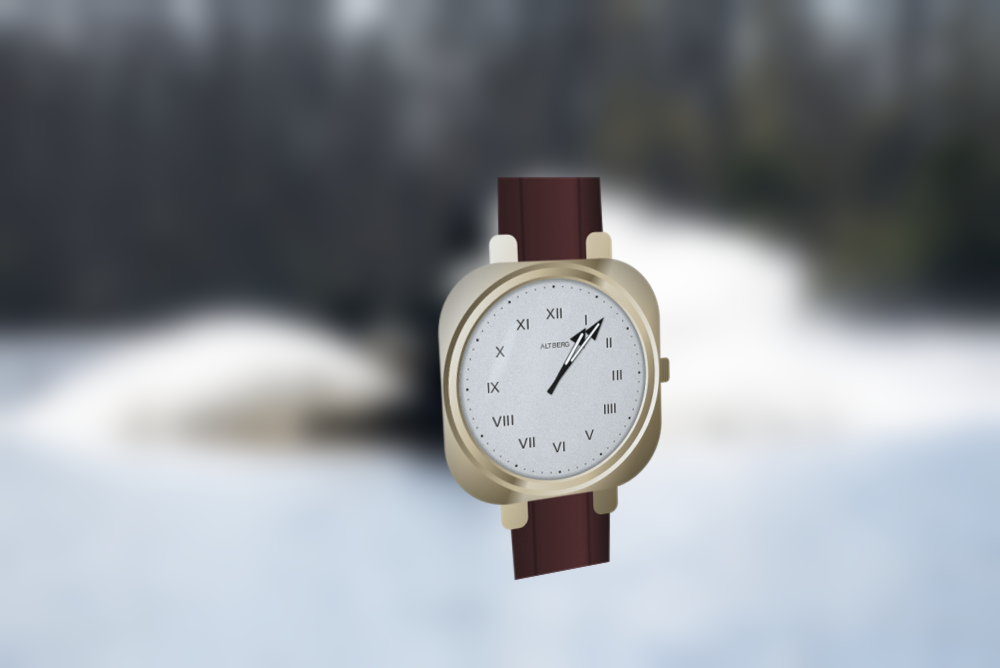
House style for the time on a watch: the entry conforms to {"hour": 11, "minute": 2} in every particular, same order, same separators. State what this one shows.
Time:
{"hour": 1, "minute": 7}
